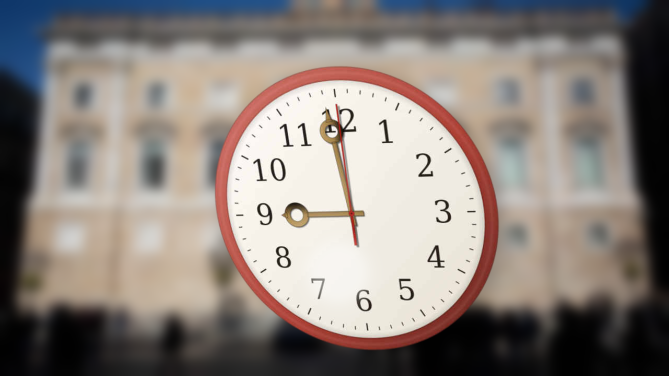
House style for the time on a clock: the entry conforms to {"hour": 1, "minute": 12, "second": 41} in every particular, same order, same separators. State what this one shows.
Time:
{"hour": 8, "minute": 59, "second": 0}
